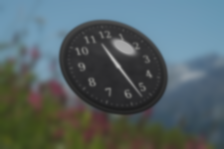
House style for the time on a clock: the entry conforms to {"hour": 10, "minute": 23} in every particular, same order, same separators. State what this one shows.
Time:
{"hour": 11, "minute": 27}
